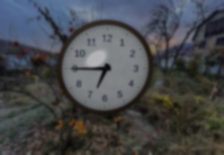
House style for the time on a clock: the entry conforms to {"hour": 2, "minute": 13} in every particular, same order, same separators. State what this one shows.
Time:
{"hour": 6, "minute": 45}
